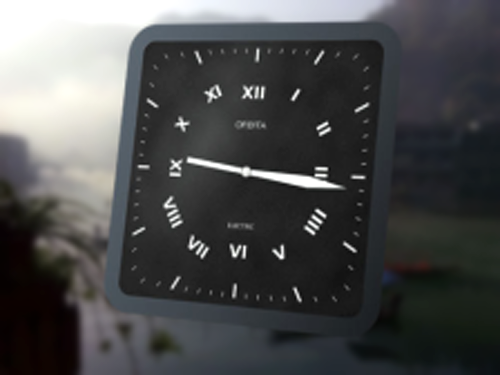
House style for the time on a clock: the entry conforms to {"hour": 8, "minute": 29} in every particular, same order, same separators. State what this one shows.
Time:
{"hour": 9, "minute": 16}
